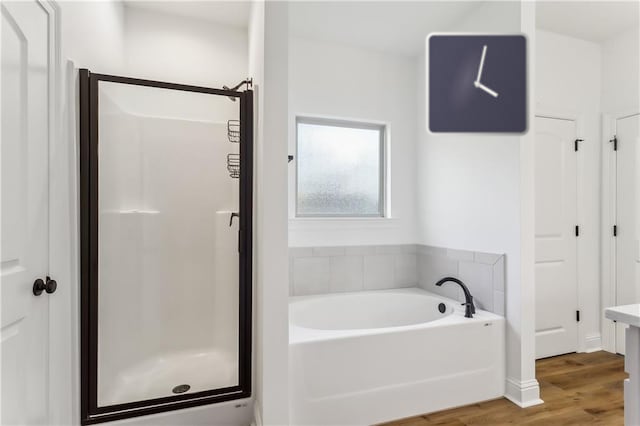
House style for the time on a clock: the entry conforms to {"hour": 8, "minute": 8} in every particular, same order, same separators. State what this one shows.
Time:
{"hour": 4, "minute": 2}
